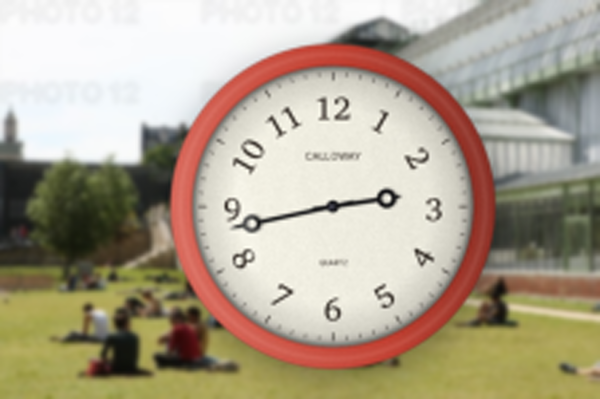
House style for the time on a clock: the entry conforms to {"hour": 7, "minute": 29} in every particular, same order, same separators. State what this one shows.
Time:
{"hour": 2, "minute": 43}
